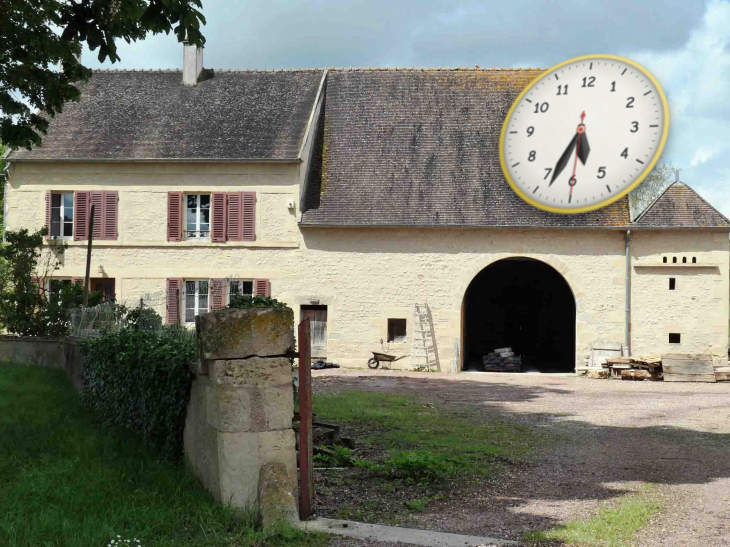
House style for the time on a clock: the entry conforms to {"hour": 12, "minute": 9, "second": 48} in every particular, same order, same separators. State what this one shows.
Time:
{"hour": 5, "minute": 33, "second": 30}
